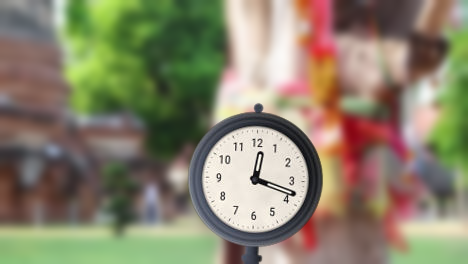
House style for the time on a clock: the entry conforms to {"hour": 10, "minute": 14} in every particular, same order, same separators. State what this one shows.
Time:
{"hour": 12, "minute": 18}
